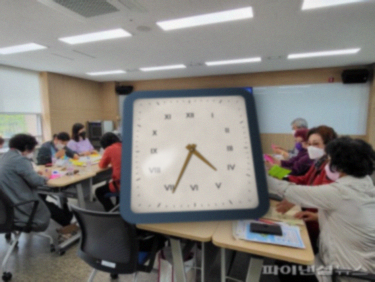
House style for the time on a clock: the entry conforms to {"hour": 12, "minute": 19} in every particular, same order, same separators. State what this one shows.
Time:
{"hour": 4, "minute": 34}
